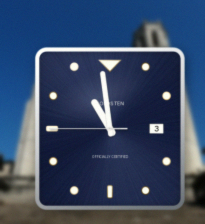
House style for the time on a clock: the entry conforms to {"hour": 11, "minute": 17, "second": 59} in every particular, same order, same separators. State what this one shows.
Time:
{"hour": 10, "minute": 58, "second": 45}
